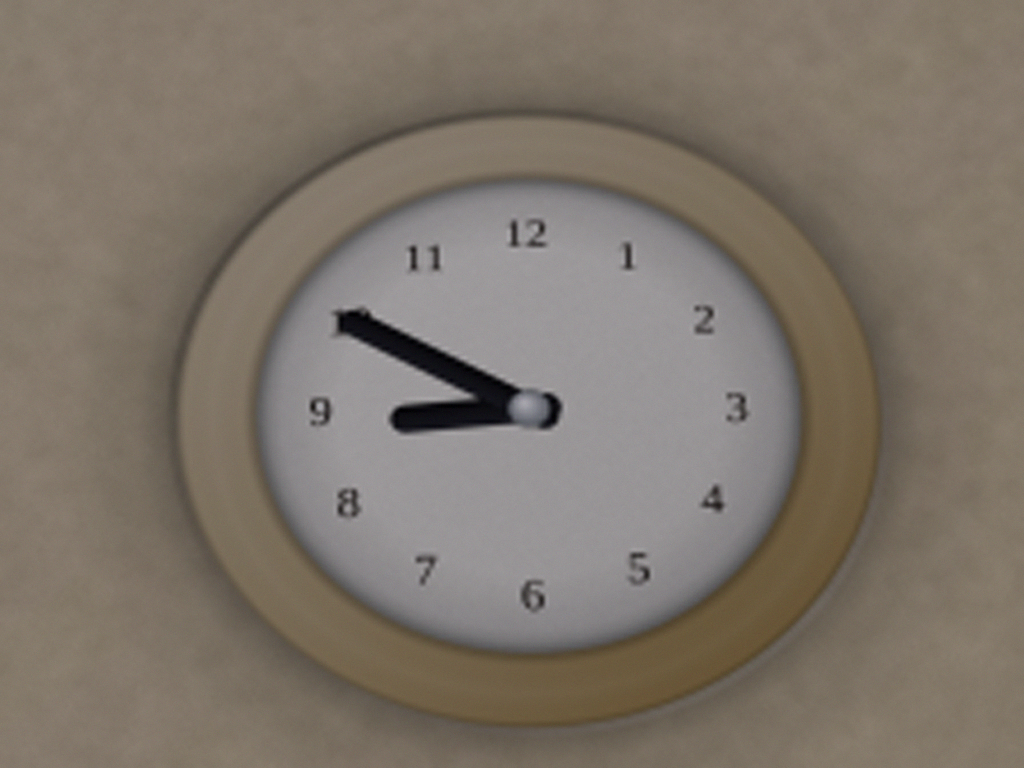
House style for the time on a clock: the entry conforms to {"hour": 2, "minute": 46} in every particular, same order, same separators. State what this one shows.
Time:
{"hour": 8, "minute": 50}
